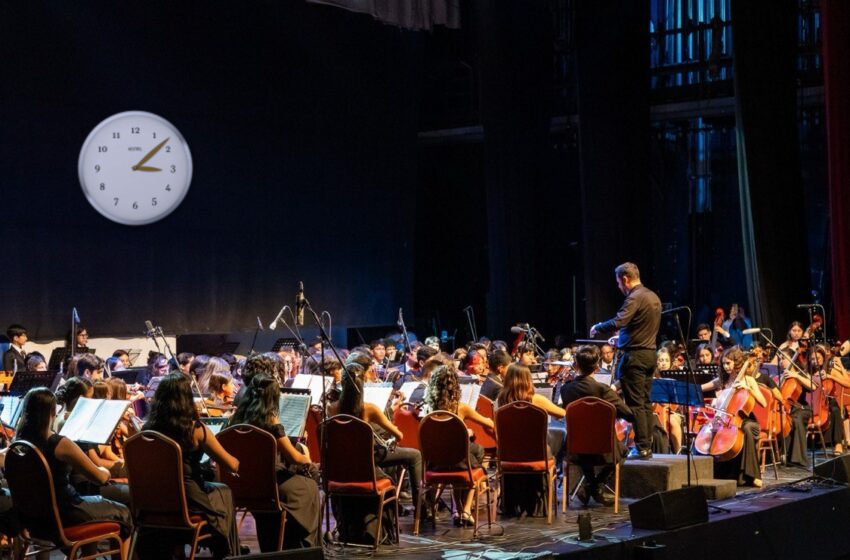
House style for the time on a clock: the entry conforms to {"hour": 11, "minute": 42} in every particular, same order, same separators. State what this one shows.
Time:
{"hour": 3, "minute": 8}
